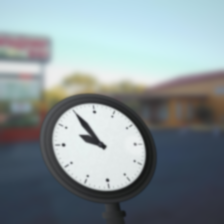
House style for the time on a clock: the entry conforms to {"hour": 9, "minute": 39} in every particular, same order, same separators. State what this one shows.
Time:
{"hour": 9, "minute": 55}
